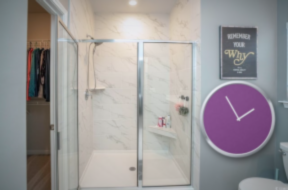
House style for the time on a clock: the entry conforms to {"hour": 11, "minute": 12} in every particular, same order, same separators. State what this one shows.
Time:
{"hour": 1, "minute": 55}
